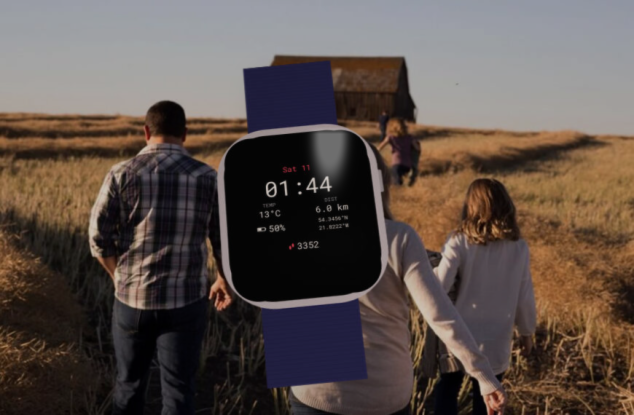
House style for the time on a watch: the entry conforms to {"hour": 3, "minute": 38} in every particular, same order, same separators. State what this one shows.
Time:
{"hour": 1, "minute": 44}
